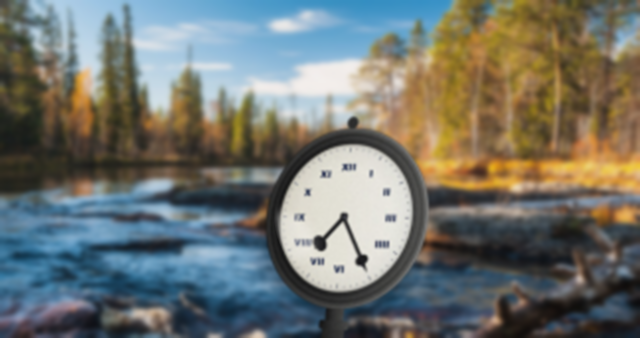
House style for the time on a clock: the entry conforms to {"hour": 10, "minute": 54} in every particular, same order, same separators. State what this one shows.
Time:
{"hour": 7, "minute": 25}
